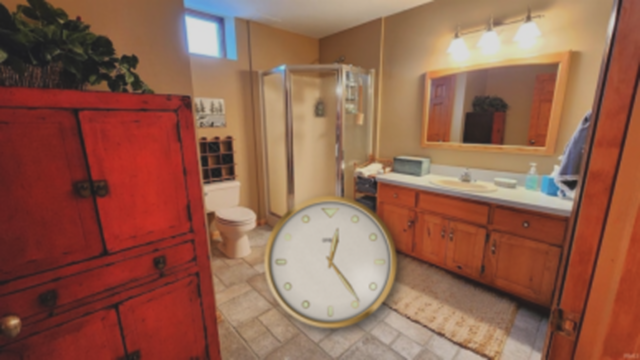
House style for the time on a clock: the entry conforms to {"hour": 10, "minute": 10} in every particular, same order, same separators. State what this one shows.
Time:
{"hour": 12, "minute": 24}
